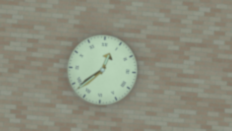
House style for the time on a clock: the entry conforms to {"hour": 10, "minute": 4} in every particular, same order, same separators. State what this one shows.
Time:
{"hour": 12, "minute": 38}
